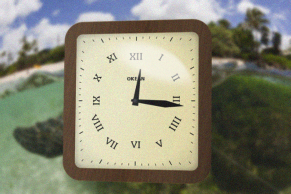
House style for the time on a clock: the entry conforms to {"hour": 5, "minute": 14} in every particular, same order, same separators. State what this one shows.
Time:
{"hour": 12, "minute": 16}
